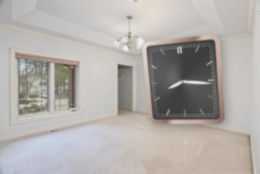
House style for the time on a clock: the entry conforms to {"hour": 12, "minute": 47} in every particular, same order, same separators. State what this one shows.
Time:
{"hour": 8, "minute": 16}
